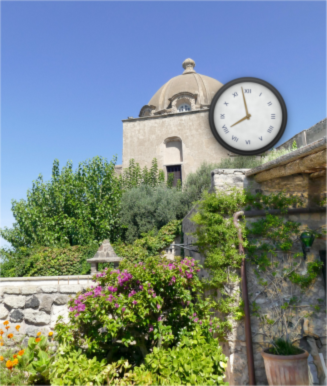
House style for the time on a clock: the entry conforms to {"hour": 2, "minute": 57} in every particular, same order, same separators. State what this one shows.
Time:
{"hour": 7, "minute": 58}
